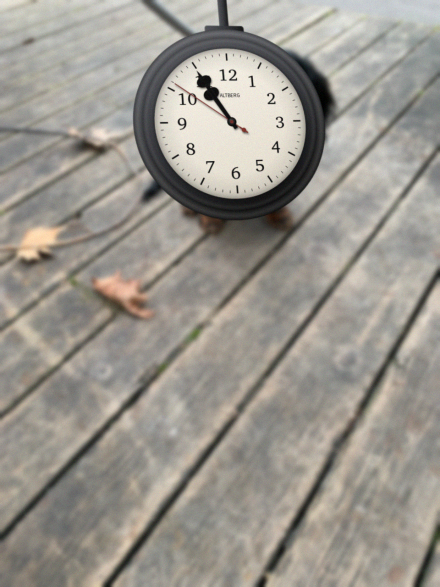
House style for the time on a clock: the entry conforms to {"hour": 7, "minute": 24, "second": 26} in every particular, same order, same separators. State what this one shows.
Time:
{"hour": 10, "minute": 54, "second": 51}
